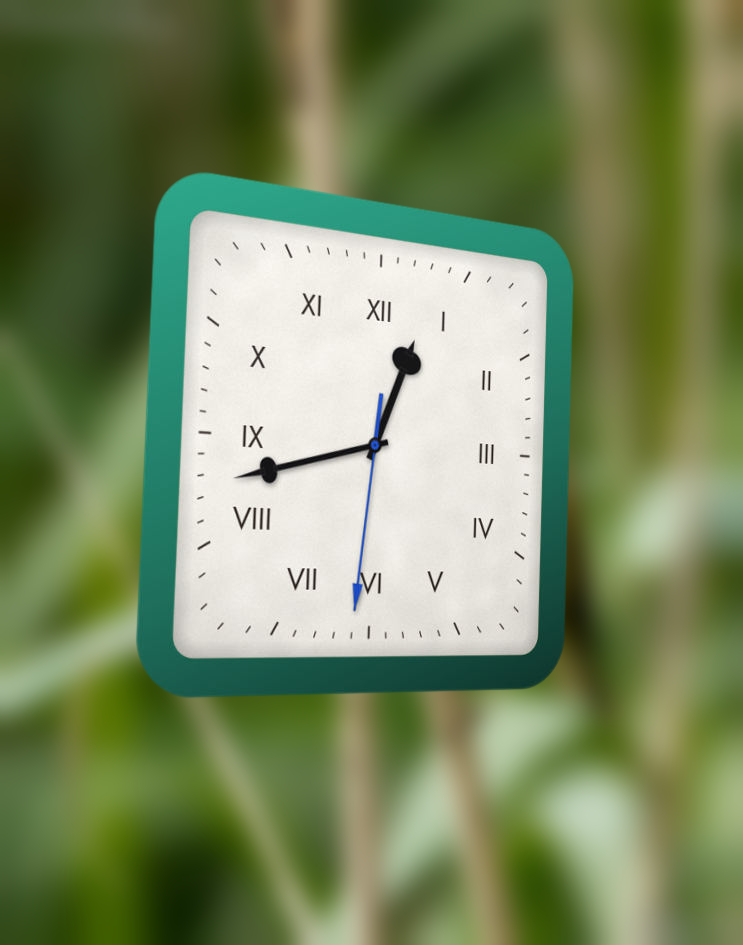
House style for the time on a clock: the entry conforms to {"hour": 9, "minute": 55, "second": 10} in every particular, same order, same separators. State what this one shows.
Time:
{"hour": 12, "minute": 42, "second": 31}
